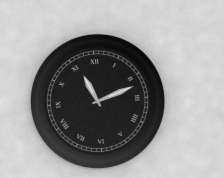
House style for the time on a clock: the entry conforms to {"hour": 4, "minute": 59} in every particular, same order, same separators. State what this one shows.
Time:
{"hour": 11, "minute": 12}
